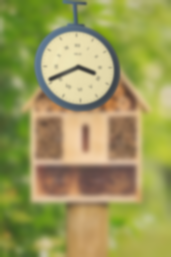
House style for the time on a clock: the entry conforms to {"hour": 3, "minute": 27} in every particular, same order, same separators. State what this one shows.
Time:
{"hour": 3, "minute": 41}
